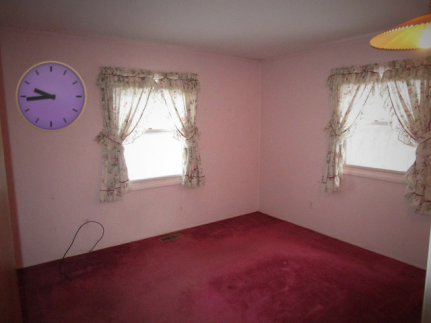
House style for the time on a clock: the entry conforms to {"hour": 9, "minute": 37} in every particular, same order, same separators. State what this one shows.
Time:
{"hour": 9, "minute": 44}
